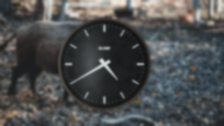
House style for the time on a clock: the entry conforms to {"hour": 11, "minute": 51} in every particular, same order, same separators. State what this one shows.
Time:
{"hour": 4, "minute": 40}
